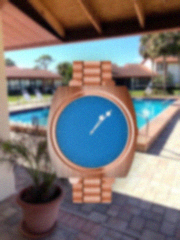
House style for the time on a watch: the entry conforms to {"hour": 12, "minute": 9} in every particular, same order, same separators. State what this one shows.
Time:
{"hour": 1, "minute": 7}
